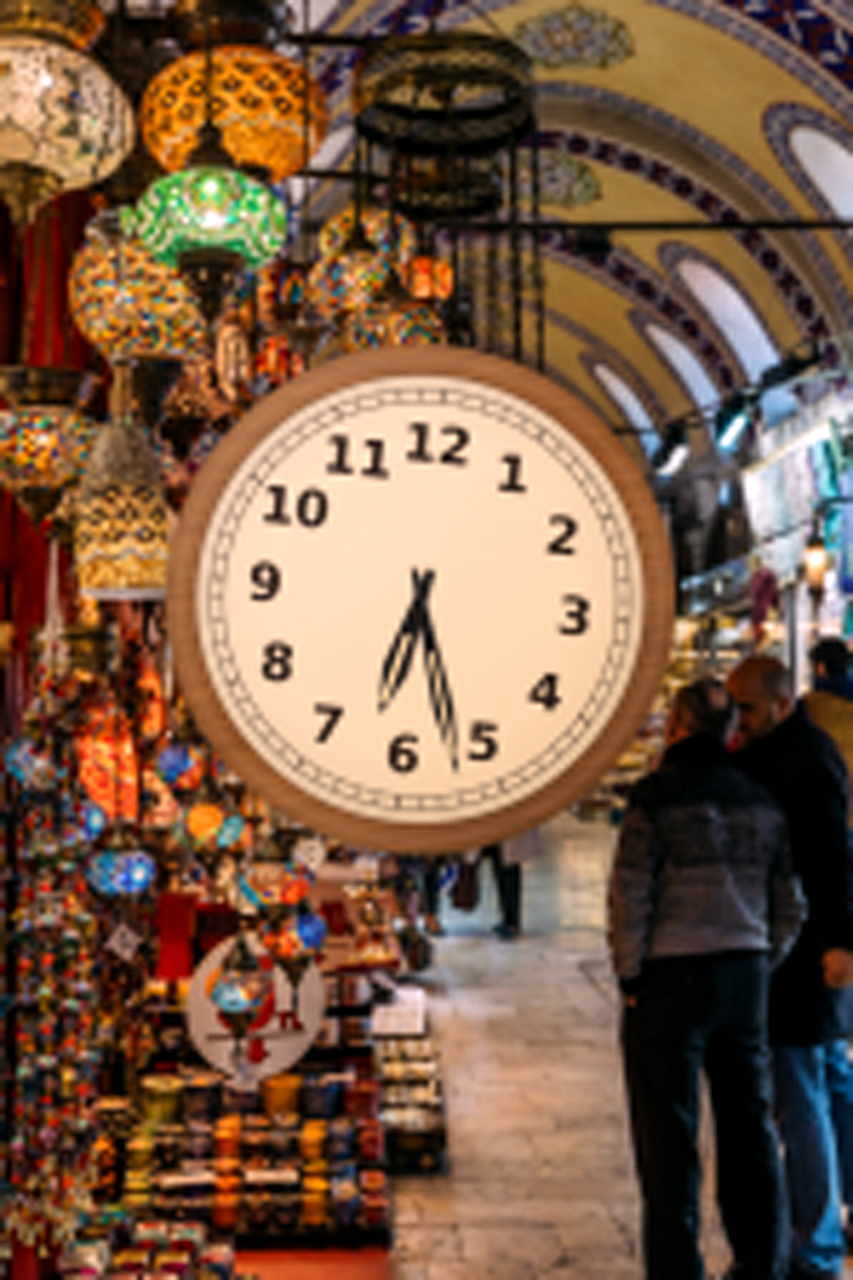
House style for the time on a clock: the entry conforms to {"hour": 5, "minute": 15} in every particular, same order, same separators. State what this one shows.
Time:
{"hour": 6, "minute": 27}
